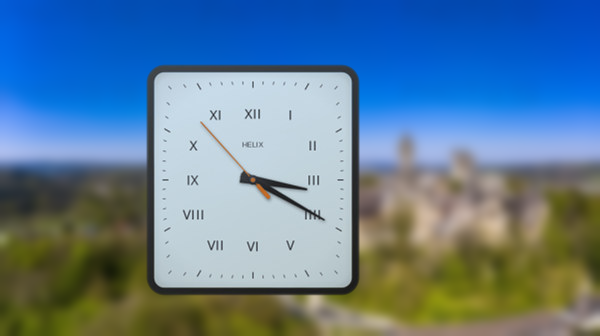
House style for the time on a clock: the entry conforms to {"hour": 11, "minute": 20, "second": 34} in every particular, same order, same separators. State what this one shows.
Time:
{"hour": 3, "minute": 19, "second": 53}
